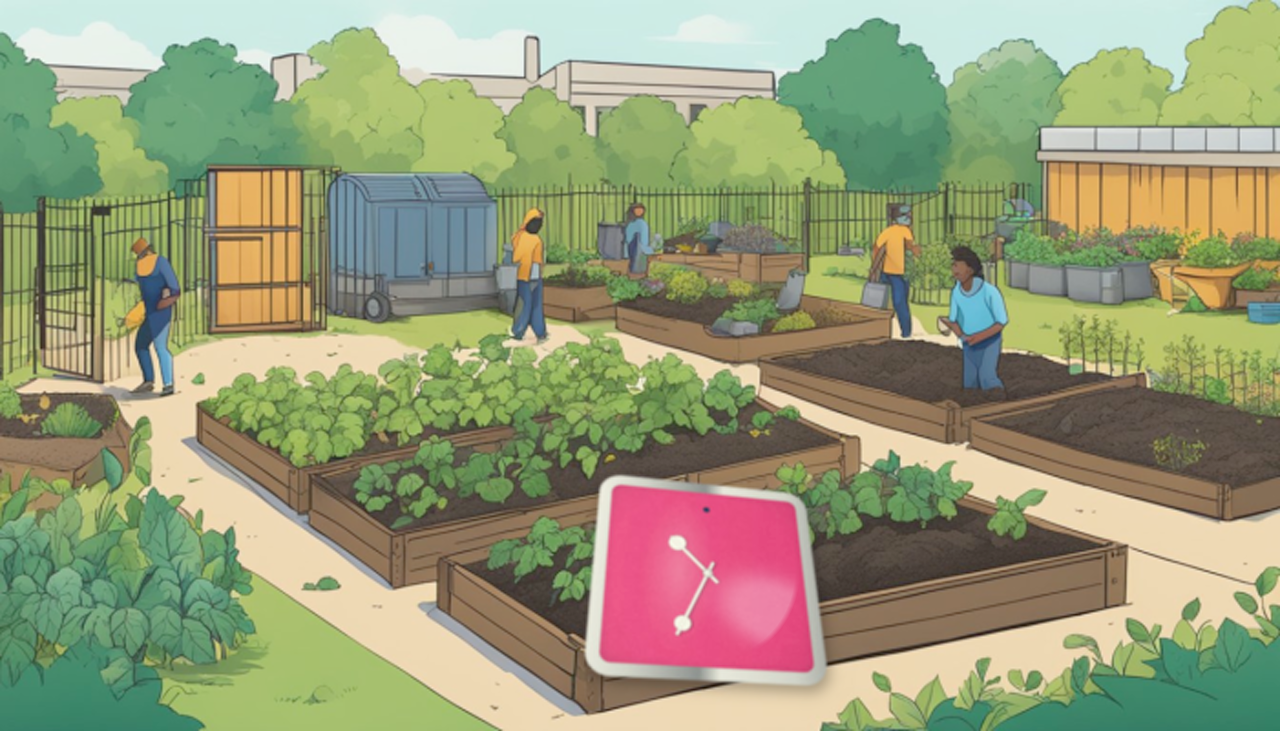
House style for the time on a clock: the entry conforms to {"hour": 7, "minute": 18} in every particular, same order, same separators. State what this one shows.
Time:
{"hour": 10, "minute": 34}
